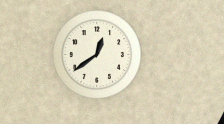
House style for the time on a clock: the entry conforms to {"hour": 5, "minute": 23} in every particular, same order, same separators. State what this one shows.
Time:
{"hour": 12, "minute": 39}
